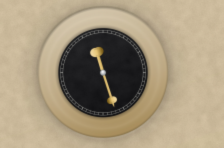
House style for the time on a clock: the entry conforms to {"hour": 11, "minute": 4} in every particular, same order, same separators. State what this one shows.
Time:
{"hour": 11, "minute": 27}
